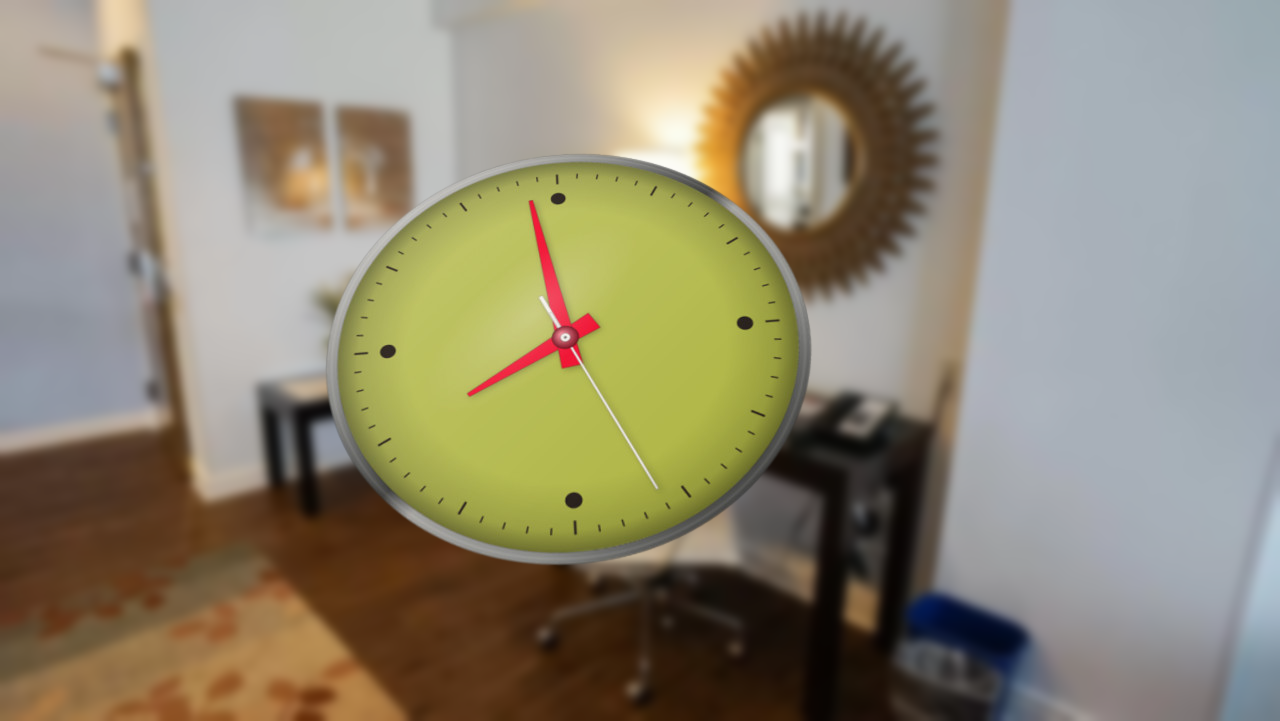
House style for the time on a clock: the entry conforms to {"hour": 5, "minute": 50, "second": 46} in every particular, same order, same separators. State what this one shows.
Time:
{"hour": 7, "minute": 58, "second": 26}
